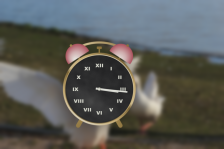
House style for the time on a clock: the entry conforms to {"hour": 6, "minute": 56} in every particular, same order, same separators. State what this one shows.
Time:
{"hour": 3, "minute": 16}
